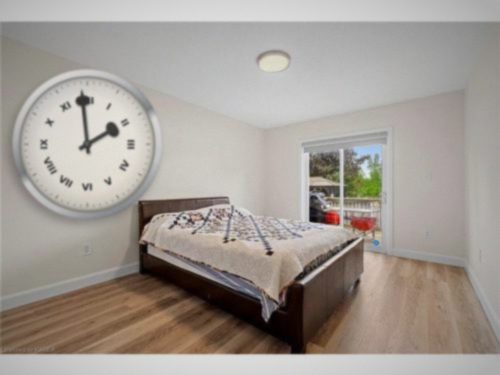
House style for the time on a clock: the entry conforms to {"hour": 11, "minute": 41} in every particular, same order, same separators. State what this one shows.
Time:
{"hour": 1, "minute": 59}
